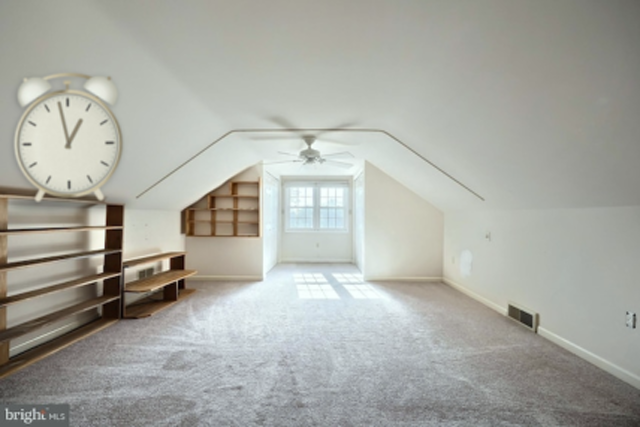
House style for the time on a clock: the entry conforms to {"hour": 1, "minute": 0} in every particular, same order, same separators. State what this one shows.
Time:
{"hour": 12, "minute": 58}
